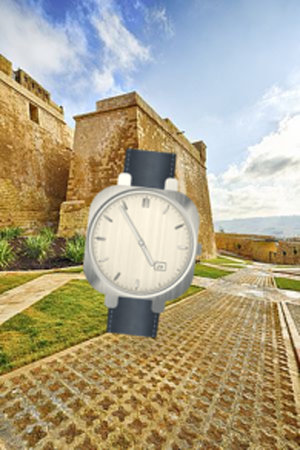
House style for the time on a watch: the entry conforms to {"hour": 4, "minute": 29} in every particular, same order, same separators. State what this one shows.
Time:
{"hour": 4, "minute": 54}
